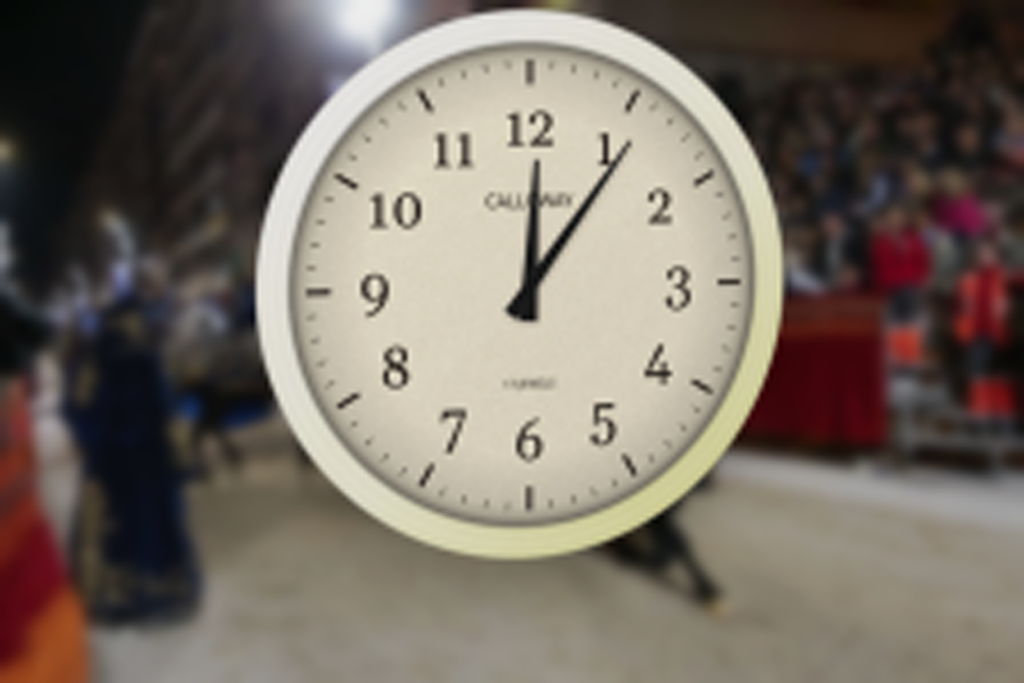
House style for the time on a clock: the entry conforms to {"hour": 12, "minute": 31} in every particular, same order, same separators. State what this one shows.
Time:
{"hour": 12, "minute": 6}
